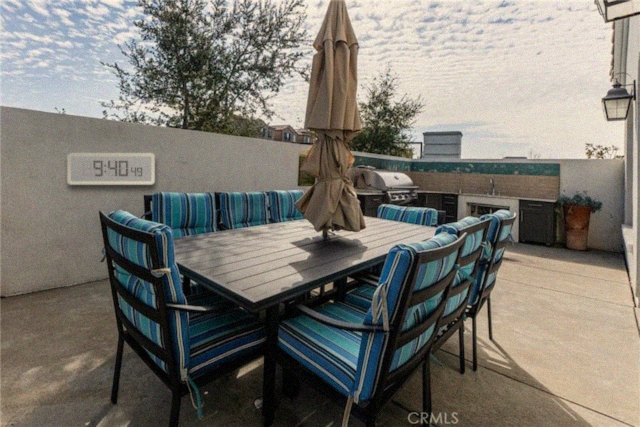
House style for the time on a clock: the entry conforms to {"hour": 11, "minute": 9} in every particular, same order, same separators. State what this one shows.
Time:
{"hour": 9, "minute": 40}
